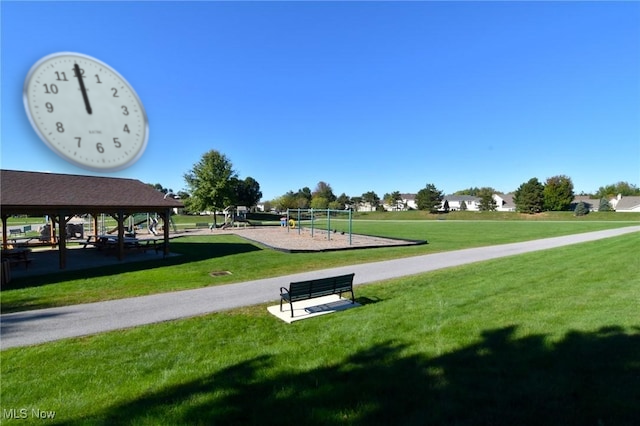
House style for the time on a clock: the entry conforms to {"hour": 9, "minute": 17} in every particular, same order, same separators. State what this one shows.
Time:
{"hour": 12, "minute": 0}
